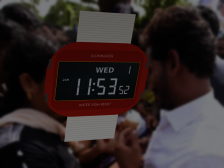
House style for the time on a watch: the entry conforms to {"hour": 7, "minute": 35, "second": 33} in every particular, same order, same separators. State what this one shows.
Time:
{"hour": 11, "minute": 53, "second": 52}
